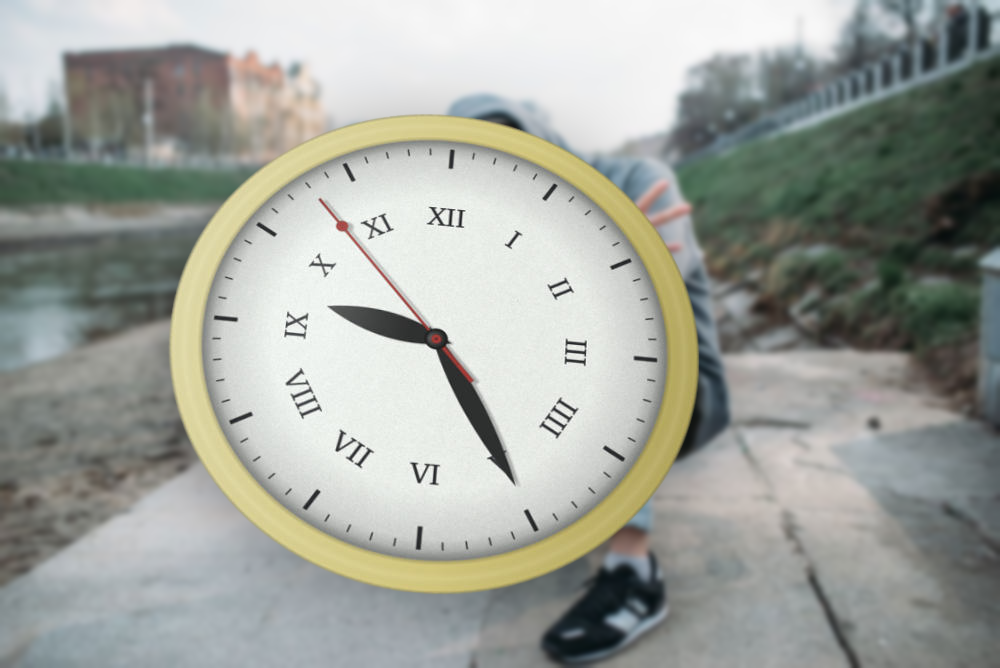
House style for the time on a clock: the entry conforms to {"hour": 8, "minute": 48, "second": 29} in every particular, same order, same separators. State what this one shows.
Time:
{"hour": 9, "minute": 24, "second": 53}
